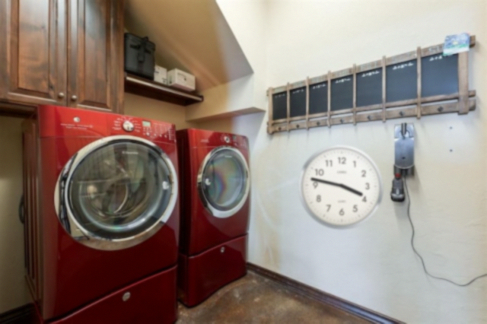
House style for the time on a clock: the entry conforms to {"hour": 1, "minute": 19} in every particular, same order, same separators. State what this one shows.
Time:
{"hour": 3, "minute": 47}
